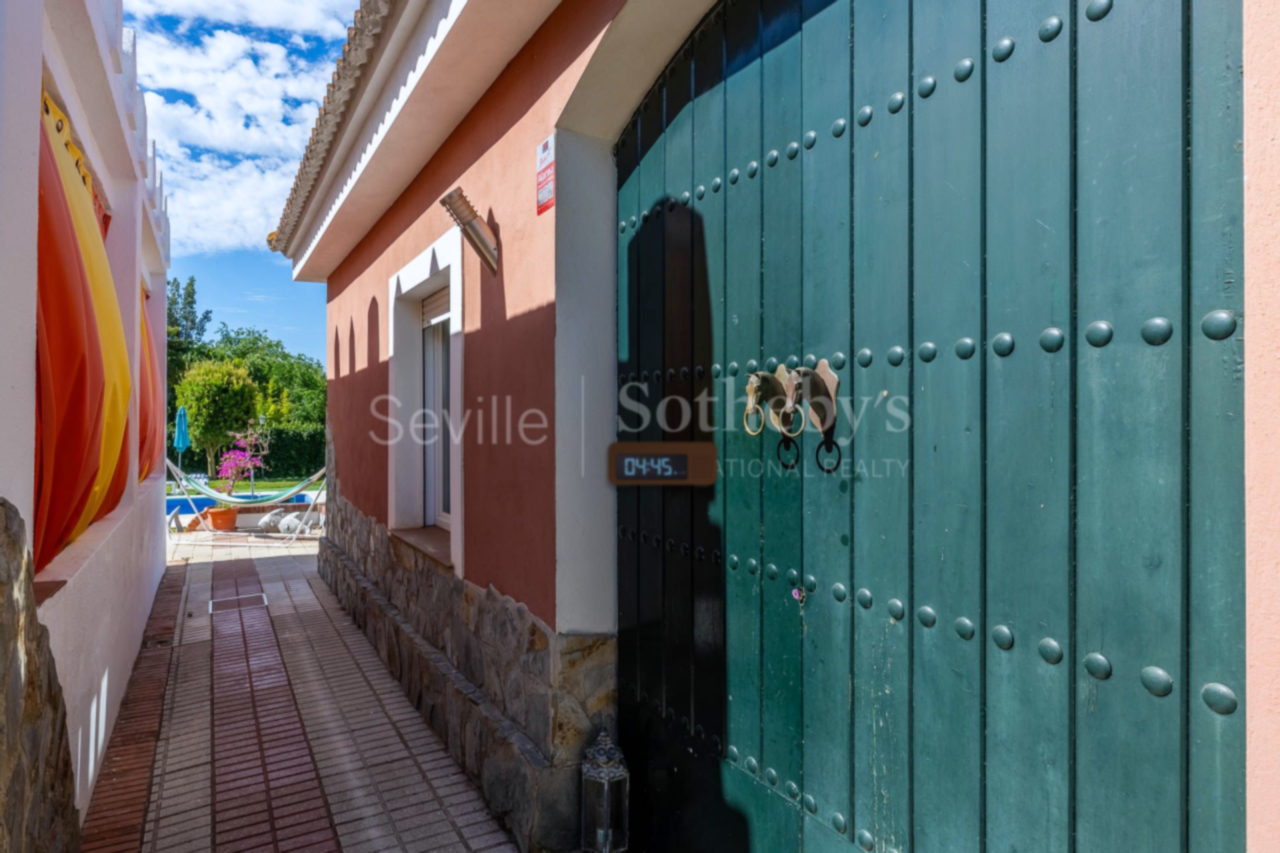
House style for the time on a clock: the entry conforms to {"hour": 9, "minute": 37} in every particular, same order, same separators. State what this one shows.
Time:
{"hour": 4, "minute": 45}
